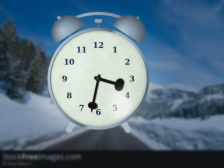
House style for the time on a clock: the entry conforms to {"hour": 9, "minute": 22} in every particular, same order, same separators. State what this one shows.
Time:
{"hour": 3, "minute": 32}
